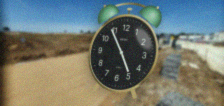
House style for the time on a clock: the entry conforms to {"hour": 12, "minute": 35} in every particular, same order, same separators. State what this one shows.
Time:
{"hour": 4, "minute": 54}
